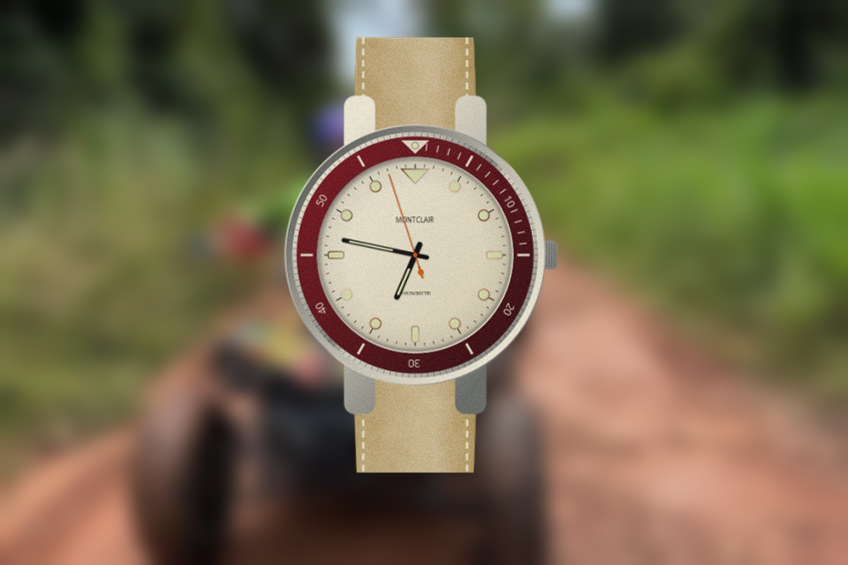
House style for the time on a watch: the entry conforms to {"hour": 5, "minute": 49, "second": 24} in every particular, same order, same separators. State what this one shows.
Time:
{"hour": 6, "minute": 46, "second": 57}
